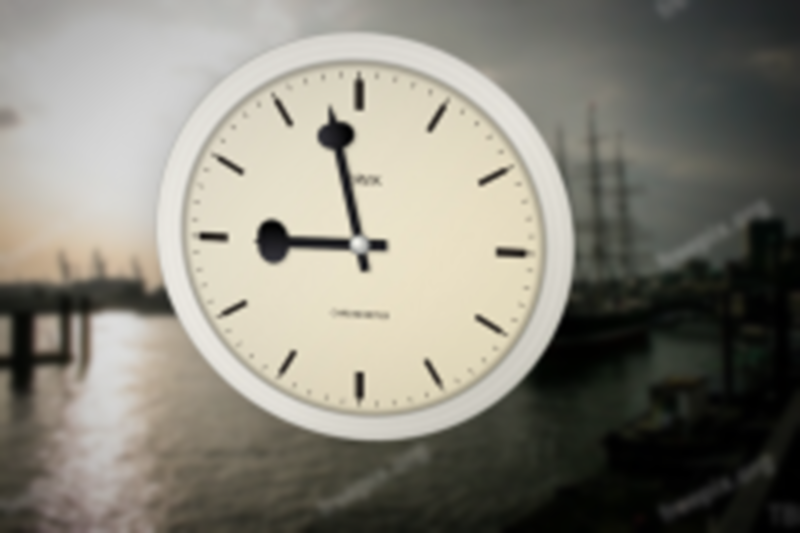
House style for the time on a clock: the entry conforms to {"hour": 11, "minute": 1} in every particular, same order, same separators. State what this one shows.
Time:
{"hour": 8, "minute": 58}
